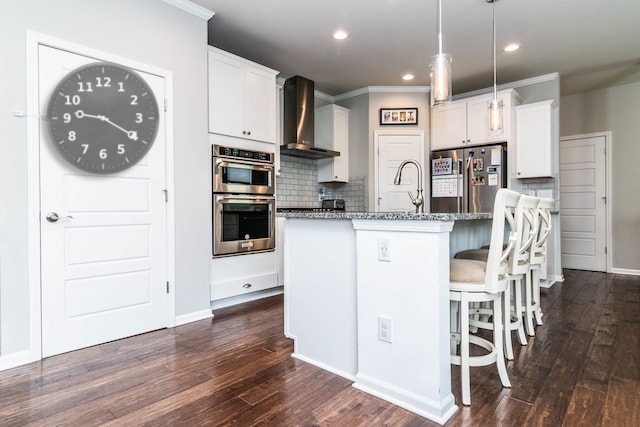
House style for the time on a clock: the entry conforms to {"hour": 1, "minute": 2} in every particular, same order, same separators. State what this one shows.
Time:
{"hour": 9, "minute": 20}
